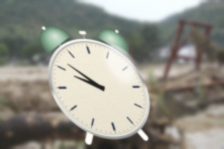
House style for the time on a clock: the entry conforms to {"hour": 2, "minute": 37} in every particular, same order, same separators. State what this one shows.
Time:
{"hour": 9, "minute": 52}
